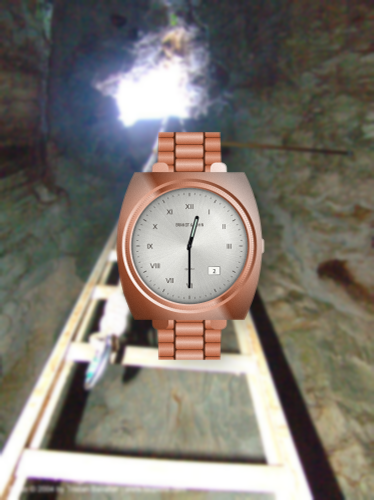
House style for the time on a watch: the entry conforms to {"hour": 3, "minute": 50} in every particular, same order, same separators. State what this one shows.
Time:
{"hour": 12, "minute": 30}
